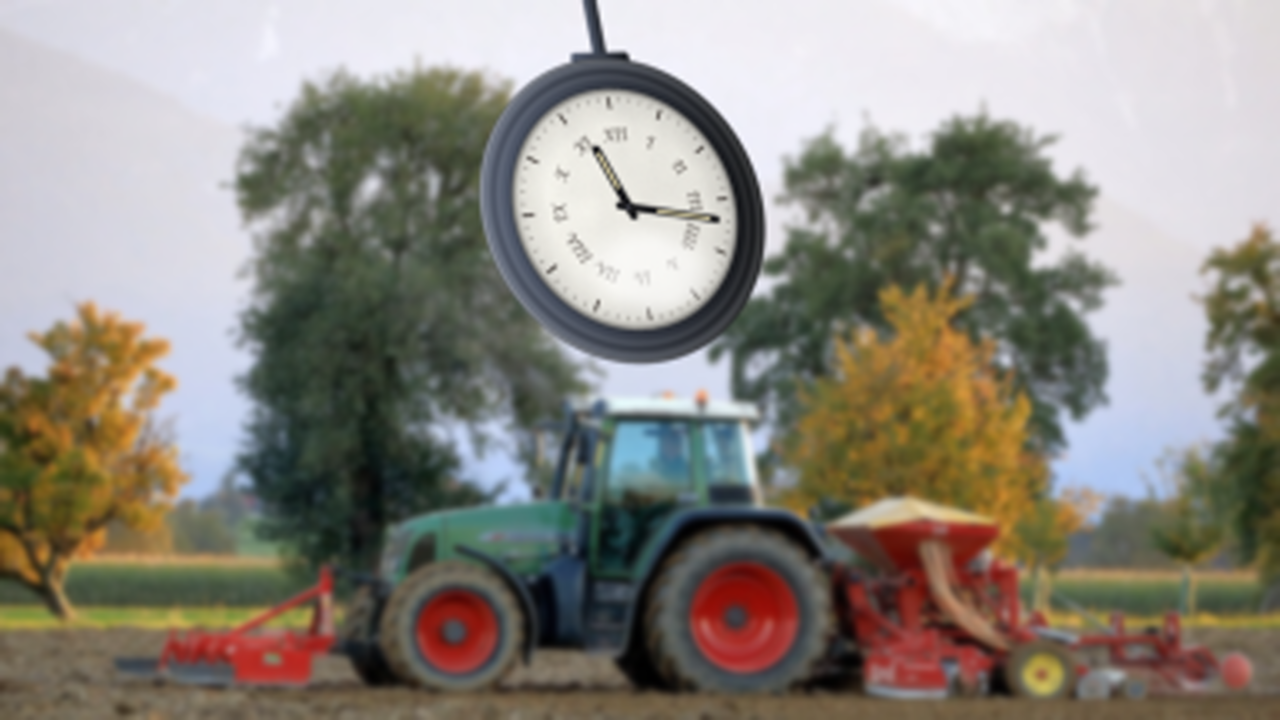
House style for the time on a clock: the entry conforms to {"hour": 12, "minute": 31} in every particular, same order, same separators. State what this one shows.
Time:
{"hour": 11, "minute": 17}
